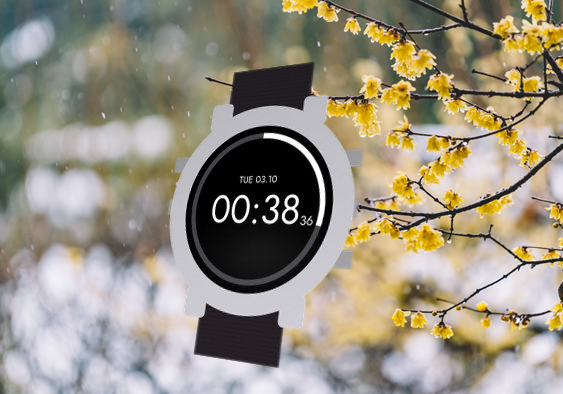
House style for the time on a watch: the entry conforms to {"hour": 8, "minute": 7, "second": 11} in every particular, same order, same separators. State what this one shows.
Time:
{"hour": 0, "minute": 38, "second": 36}
